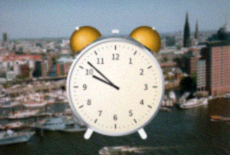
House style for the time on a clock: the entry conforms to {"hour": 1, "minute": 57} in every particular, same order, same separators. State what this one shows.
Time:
{"hour": 9, "minute": 52}
